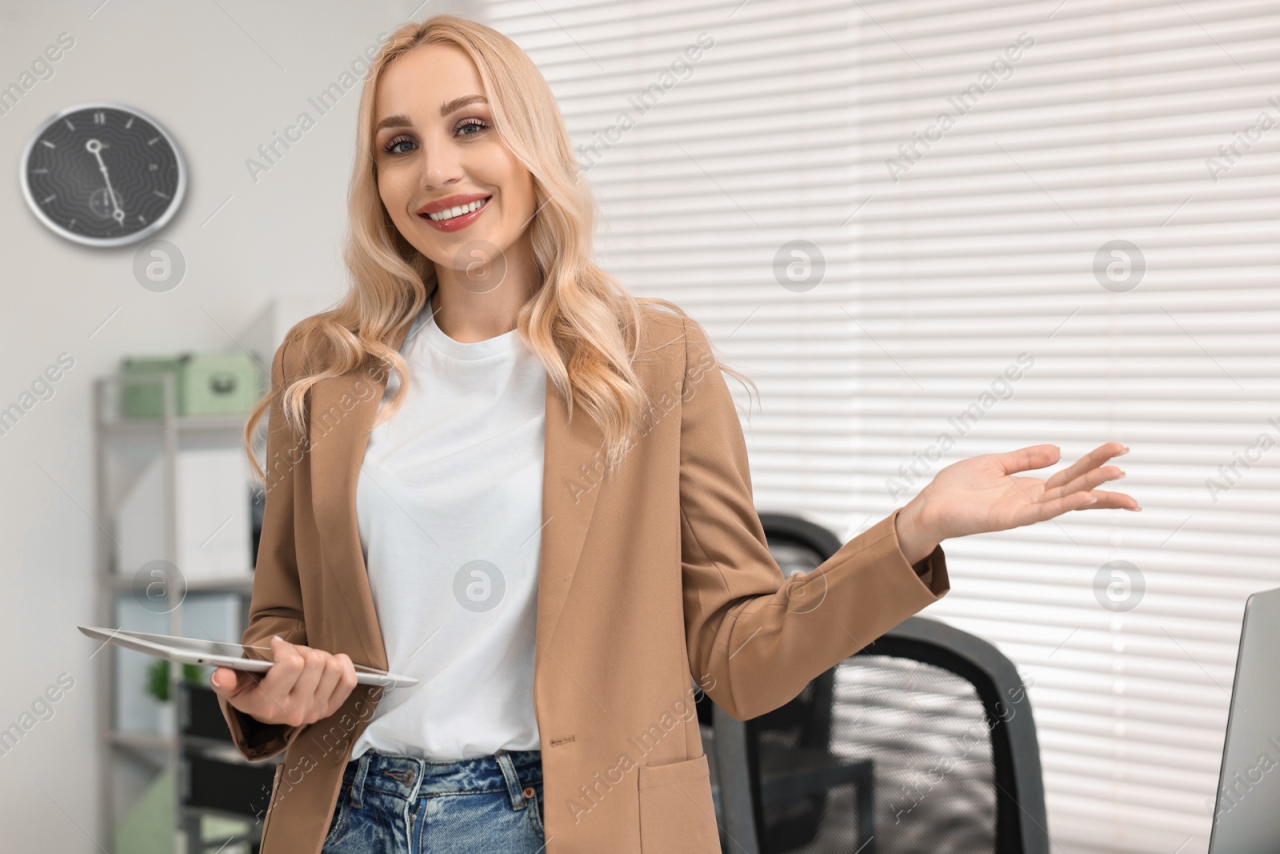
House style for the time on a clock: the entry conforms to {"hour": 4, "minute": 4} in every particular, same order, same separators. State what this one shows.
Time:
{"hour": 11, "minute": 28}
